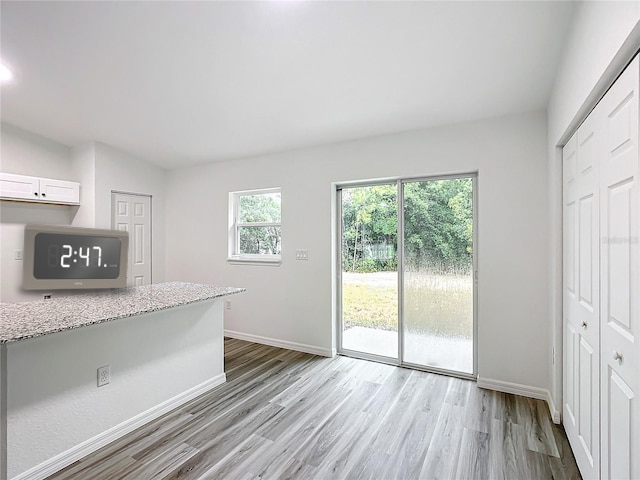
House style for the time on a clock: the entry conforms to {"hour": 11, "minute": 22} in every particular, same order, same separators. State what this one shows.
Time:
{"hour": 2, "minute": 47}
